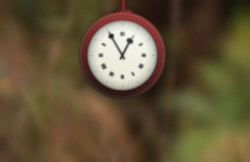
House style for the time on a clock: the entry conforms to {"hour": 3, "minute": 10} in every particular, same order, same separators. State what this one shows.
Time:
{"hour": 12, "minute": 55}
